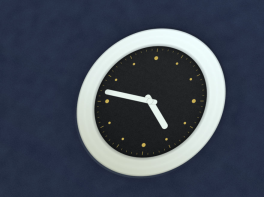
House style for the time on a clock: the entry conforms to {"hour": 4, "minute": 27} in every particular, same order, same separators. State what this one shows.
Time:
{"hour": 4, "minute": 47}
